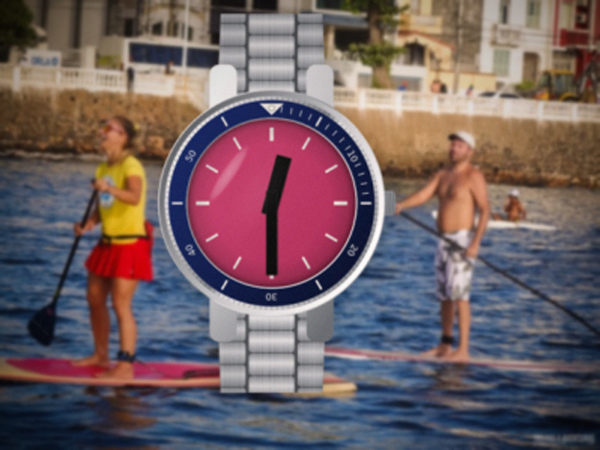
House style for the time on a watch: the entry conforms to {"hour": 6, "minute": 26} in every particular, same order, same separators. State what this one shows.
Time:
{"hour": 12, "minute": 30}
